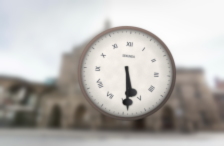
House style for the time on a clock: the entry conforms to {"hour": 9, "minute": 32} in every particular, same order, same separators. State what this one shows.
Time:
{"hour": 5, "minute": 29}
